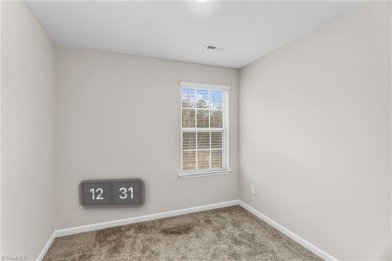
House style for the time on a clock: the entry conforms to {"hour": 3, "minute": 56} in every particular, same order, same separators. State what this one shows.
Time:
{"hour": 12, "minute": 31}
